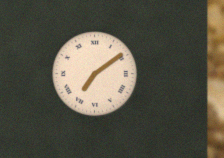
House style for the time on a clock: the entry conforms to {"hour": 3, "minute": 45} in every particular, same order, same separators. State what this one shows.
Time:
{"hour": 7, "minute": 9}
